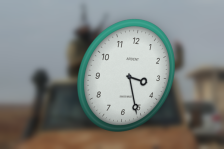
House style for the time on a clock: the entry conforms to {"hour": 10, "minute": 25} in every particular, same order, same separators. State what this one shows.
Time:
{"hour": 3, "minute": 26}
